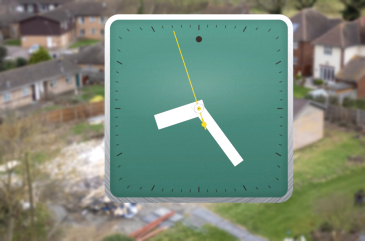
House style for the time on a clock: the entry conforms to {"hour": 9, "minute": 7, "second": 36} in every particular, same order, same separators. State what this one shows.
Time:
{"hour": 8, "minute": 23, "second": 57}
